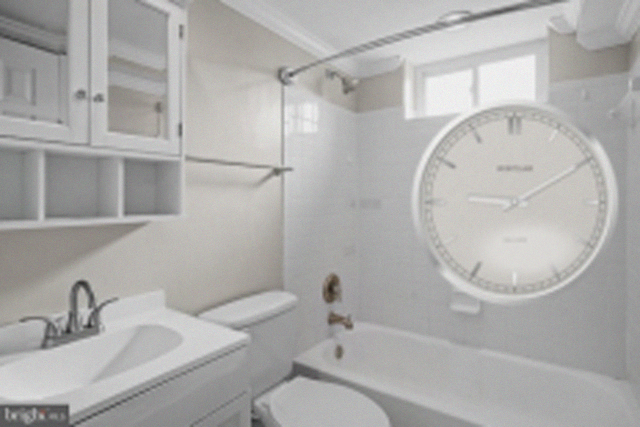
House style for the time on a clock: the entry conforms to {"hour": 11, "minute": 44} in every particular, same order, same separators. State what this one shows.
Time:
{"hour": 9, "minute": 10}
